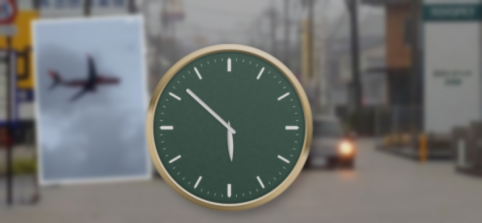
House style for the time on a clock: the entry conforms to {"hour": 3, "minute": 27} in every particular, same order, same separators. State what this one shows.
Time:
{"hour": 5, "minute": 52}
